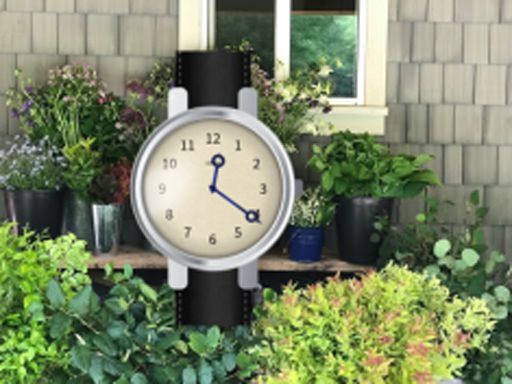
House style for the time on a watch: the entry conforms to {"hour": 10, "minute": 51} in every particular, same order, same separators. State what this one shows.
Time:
{"hour": 12, "minute": 21}
